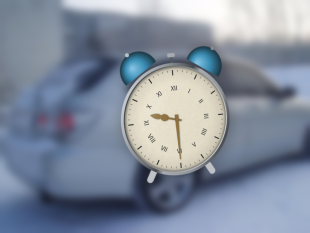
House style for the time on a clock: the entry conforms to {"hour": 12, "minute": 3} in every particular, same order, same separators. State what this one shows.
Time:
{"hour": 9, "minute": 30}
